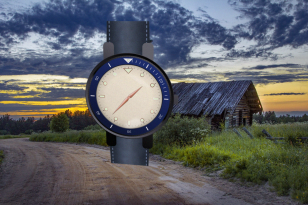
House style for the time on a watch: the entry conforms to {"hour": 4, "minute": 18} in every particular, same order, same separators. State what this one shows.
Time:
{"hour": 1, "minute": 37}
